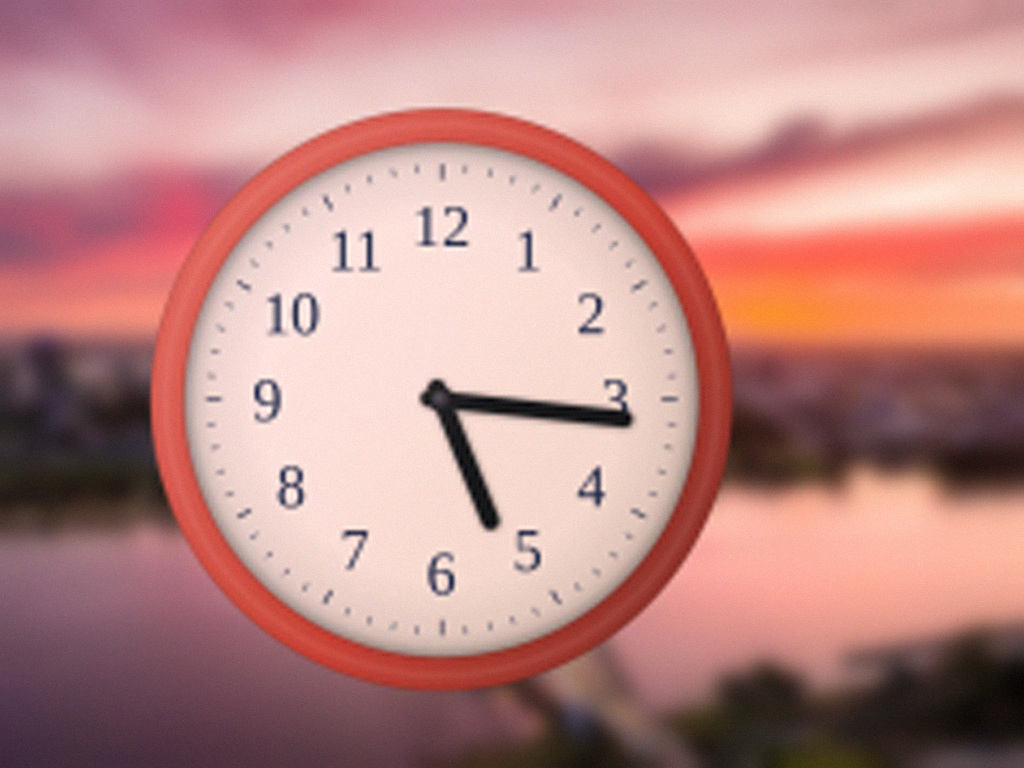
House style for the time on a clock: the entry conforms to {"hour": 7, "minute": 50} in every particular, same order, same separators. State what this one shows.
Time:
{"hour": 5, "minute": 16}
